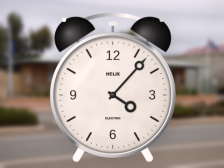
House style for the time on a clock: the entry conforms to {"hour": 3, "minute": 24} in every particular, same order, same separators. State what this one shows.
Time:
{"hour": 4, "minute": 7}
